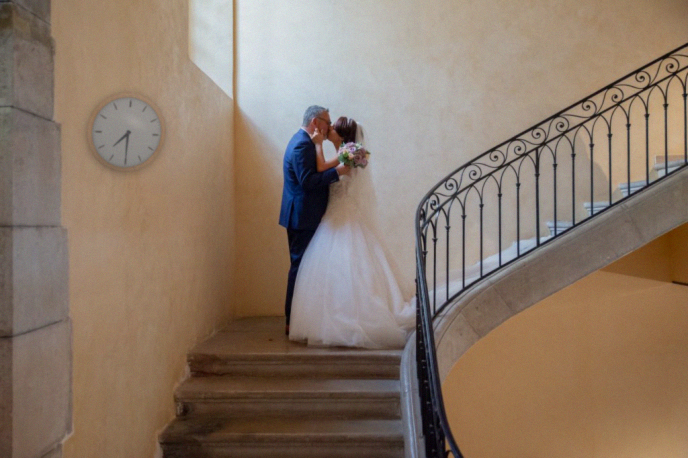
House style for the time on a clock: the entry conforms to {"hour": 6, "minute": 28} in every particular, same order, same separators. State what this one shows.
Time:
{"hour": 7, "minute": 30}
